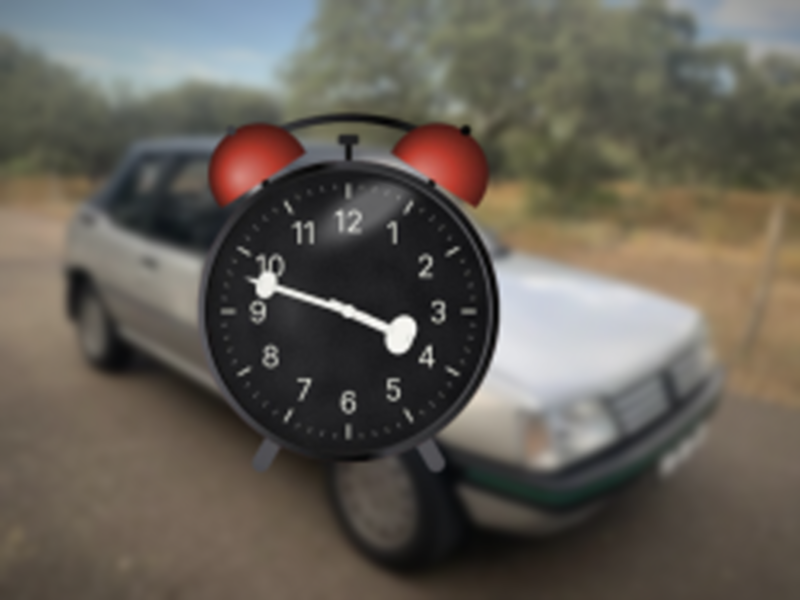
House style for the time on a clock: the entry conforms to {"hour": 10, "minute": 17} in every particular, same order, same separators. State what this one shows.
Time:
{"hour": 3, "minute": 48}
